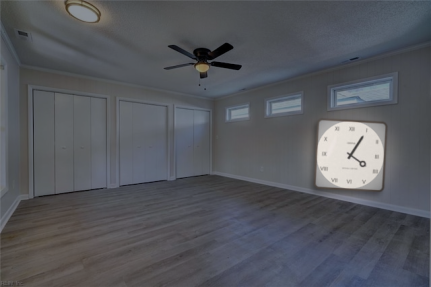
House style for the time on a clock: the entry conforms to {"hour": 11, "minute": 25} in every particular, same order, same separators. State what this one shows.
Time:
{"hour": 4, "minute": 5}
